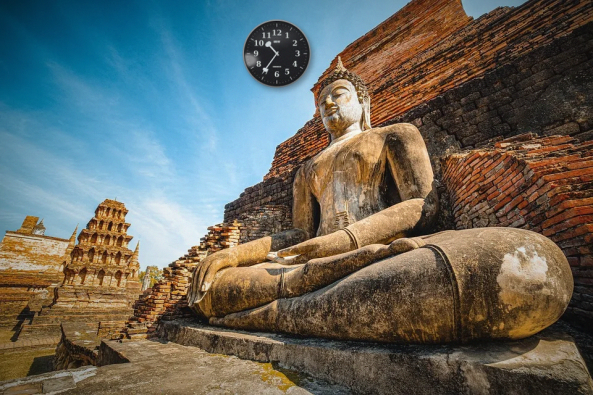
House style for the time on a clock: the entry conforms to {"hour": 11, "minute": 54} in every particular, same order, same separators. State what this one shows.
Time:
{"hour": 10, "minute": 36}
